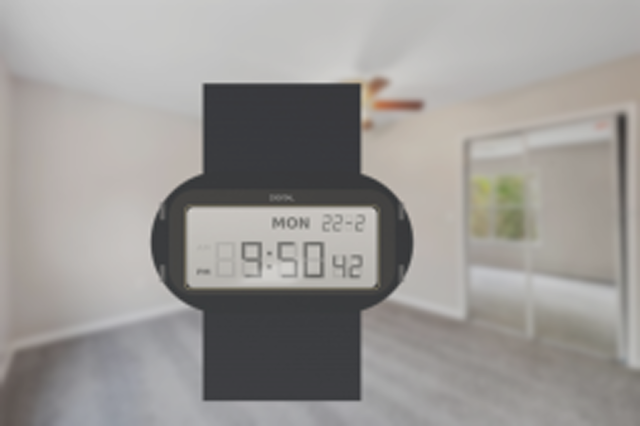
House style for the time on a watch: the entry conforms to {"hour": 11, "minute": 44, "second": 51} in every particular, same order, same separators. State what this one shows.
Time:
{"hour": 9, "minute": 50, "second": 42}
